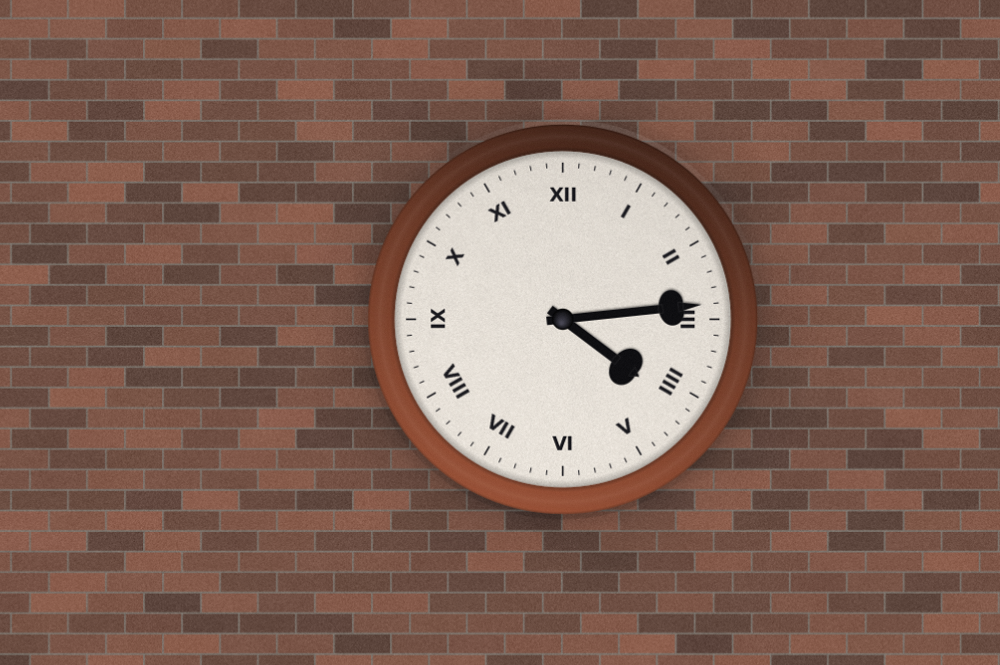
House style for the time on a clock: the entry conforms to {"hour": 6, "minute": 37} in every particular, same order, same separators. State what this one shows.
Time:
{"hour": 4, "minute": 14}
